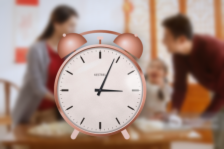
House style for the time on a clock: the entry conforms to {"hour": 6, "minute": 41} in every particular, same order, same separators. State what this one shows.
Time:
{"hour": 3, "minute": 4}
